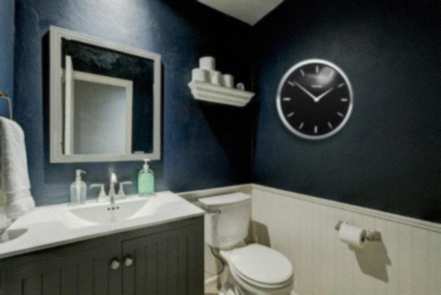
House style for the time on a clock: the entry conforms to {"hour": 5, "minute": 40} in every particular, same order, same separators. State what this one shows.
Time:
{"hour": 1, "minute": 51}
